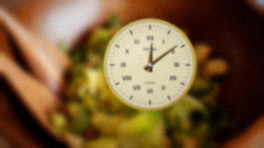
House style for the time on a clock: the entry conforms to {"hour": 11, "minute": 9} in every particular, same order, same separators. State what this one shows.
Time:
{"hour": 12, "minute": 9}
